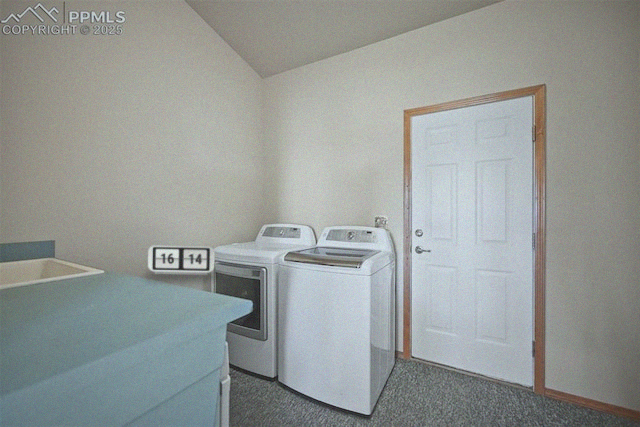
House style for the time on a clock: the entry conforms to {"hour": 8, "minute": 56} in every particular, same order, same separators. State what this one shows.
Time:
{"hour": 16, "minute": 14}
